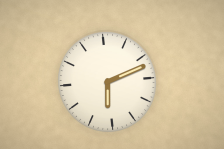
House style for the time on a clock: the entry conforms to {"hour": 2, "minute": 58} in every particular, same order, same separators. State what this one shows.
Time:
{"hour": 6, "minute": 12}
